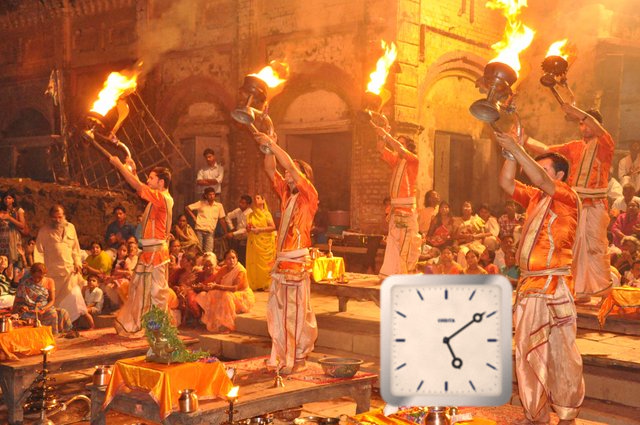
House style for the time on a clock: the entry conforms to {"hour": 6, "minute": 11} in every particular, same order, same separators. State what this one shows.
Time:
{"hour": 5, "minute": 9}
